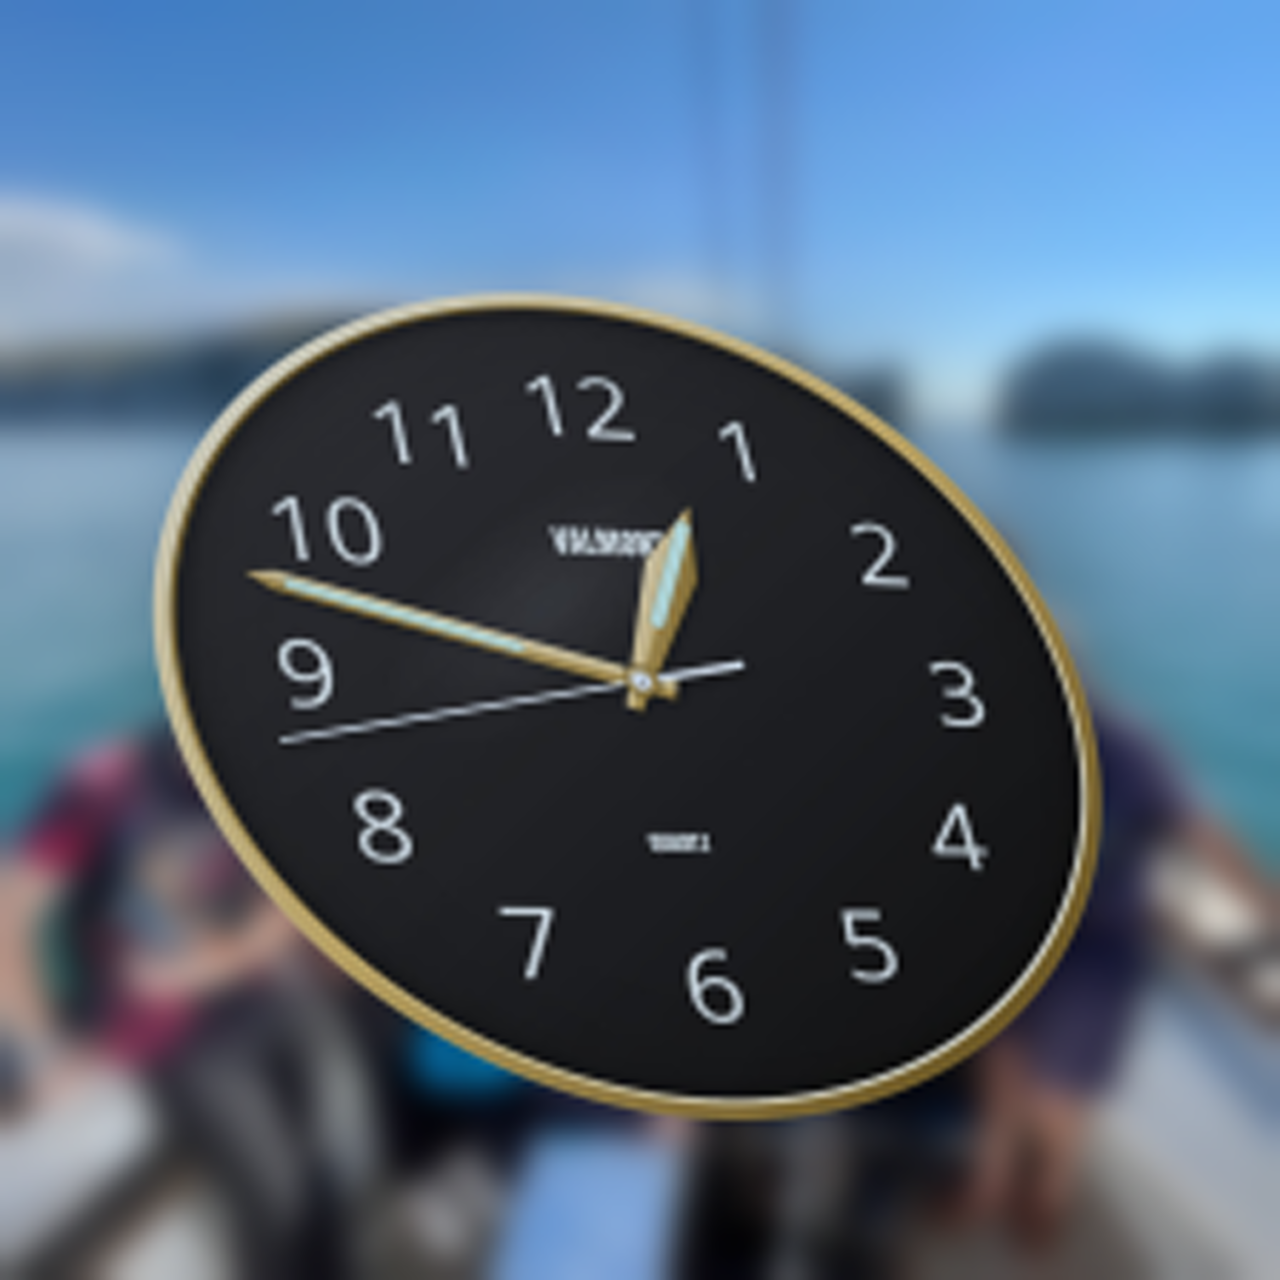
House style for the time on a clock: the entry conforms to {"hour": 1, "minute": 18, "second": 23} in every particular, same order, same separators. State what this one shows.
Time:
{"hour": 12, "minute": 47, "second": 43}
